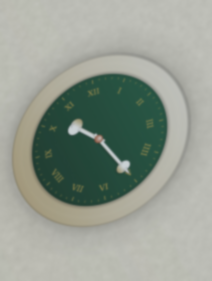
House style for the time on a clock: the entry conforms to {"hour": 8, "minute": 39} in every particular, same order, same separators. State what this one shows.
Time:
{"hour": 10, "minute": 25}
